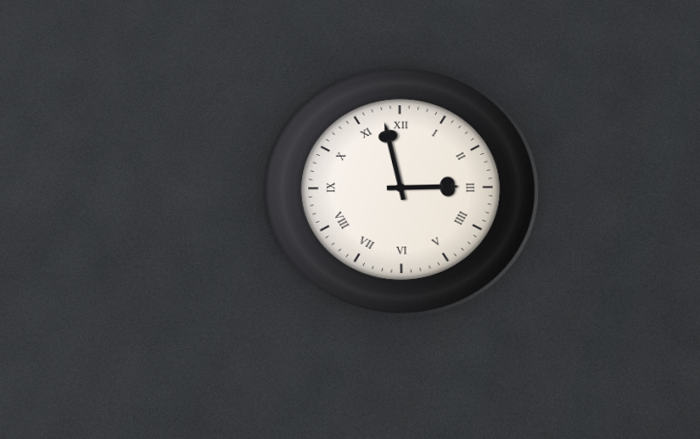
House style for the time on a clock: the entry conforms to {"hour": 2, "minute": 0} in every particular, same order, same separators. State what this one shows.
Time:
{"hour": 2, "minute": 58}
